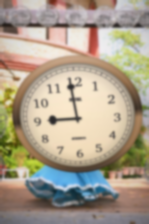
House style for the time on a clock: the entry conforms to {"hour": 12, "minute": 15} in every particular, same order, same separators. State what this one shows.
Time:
{"hour": 8, "minute": 59}
